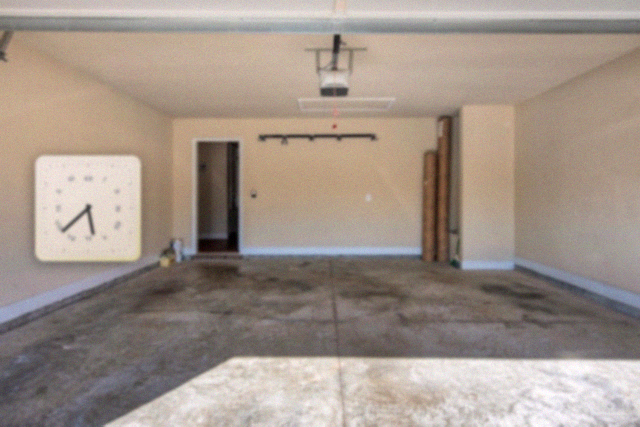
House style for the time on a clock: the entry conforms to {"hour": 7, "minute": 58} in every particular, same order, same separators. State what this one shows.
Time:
{"hour": 5, "minute": 38}
